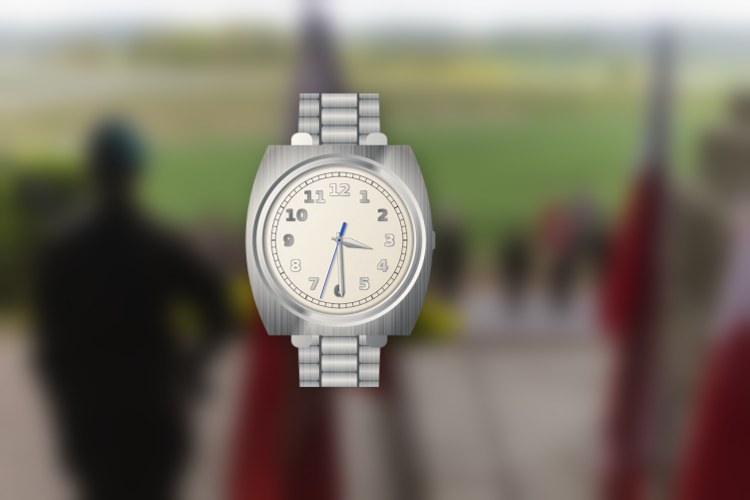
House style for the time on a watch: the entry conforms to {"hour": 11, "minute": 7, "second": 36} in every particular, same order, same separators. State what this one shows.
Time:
{"hour": 3, "minute": 29, "second": 33}
